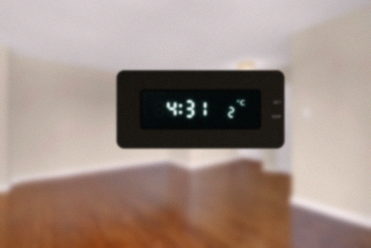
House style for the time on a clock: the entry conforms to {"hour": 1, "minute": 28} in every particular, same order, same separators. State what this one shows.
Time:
{"hour": 4, "minute": 31}
